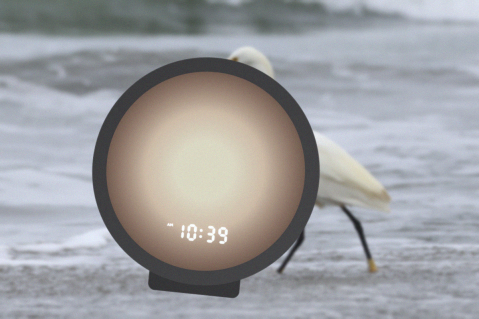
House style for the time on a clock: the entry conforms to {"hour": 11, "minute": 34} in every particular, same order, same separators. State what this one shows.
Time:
{"hour": 10, "minute": 39}
